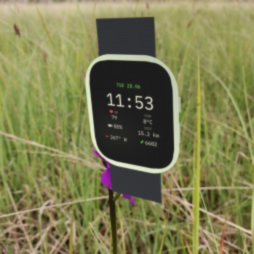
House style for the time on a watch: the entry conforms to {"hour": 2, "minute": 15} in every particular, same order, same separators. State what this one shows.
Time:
{"hour": 11, "minute": 53}
